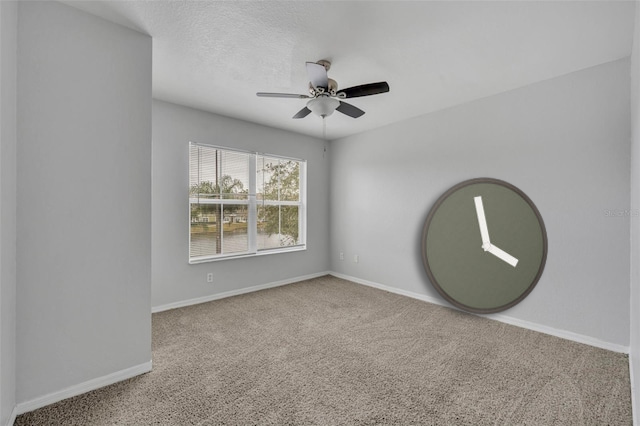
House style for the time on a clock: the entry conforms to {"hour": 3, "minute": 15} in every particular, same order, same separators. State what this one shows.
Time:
{"hour": 3, "minute": 58}
